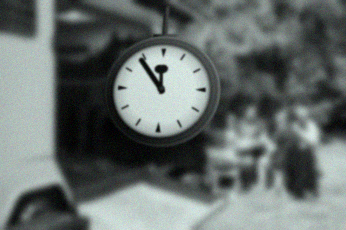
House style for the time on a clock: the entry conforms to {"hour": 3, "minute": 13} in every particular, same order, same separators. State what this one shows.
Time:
{"hour": 11, "minute": 54}
